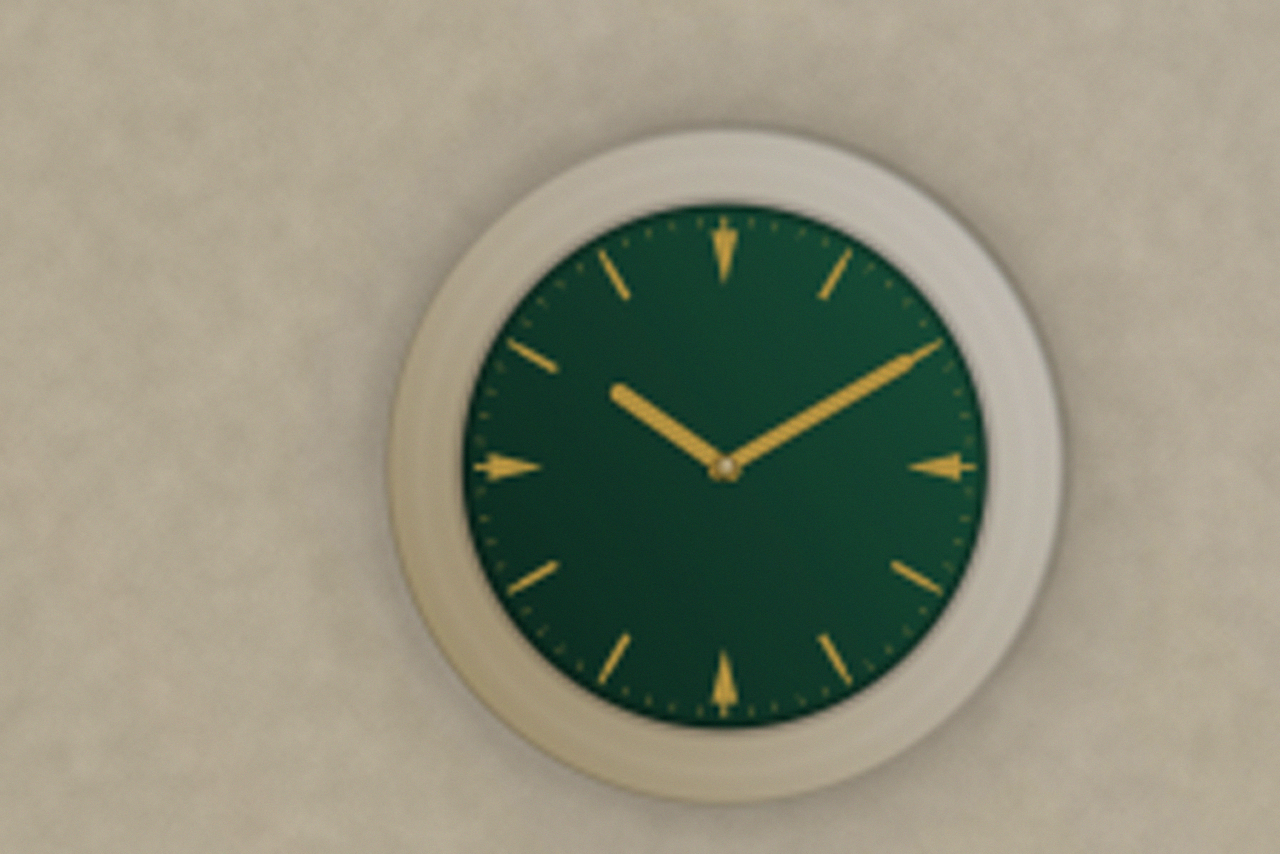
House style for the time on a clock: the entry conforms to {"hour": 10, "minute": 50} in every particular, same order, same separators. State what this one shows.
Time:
{"hour": 10, "minute": 10}
